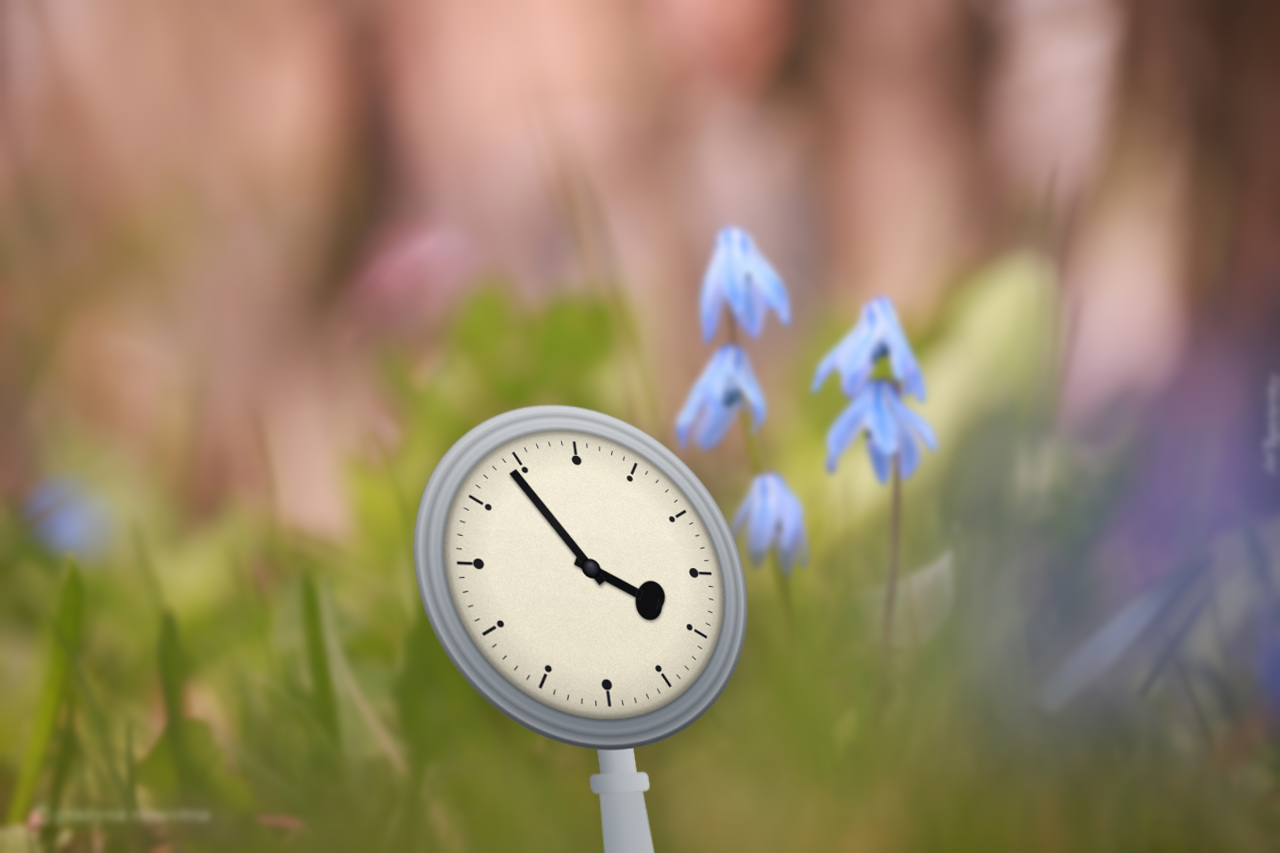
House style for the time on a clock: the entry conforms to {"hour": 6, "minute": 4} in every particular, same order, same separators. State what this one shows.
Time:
{"hour": 3, "minute": 54}
